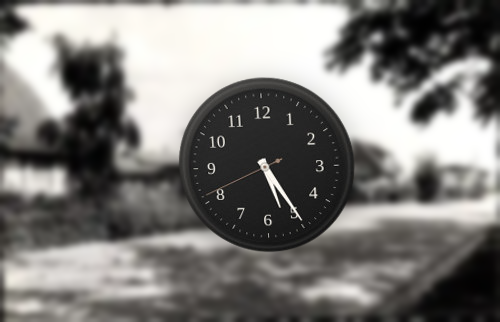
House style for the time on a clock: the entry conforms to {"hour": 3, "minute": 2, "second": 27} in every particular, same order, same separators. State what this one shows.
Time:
{"hour": 5, "minute": 24, "second": 41}
